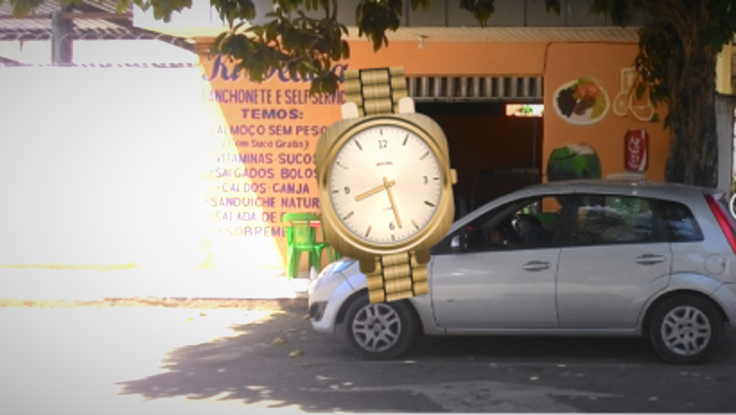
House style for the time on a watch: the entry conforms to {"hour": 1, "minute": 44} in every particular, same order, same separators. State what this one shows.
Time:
{"hour": 8, "minute": 28}
